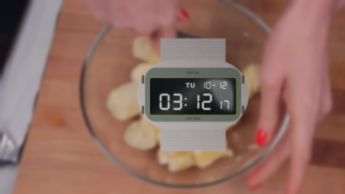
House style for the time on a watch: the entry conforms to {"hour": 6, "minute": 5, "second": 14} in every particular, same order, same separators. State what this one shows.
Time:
{"hour": 3, "minute": 12, "second": 17}
